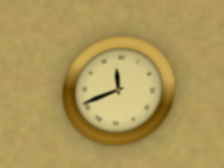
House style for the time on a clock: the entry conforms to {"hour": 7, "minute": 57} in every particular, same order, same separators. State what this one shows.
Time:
{"hour": 11, "minute": 41}
